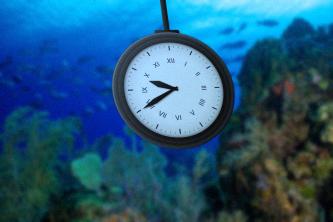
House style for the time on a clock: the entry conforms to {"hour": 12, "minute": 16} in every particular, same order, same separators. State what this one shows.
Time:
{"hour": 9, "minute": 40}
